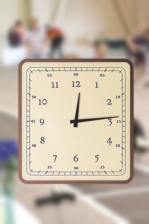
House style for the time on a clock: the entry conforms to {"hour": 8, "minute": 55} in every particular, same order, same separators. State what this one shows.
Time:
{"hour": 12, "minute": 14}
